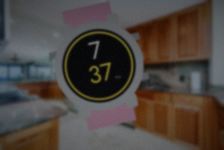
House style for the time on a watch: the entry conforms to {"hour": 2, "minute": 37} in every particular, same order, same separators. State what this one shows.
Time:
{"hour": 7, "minute": 37}
